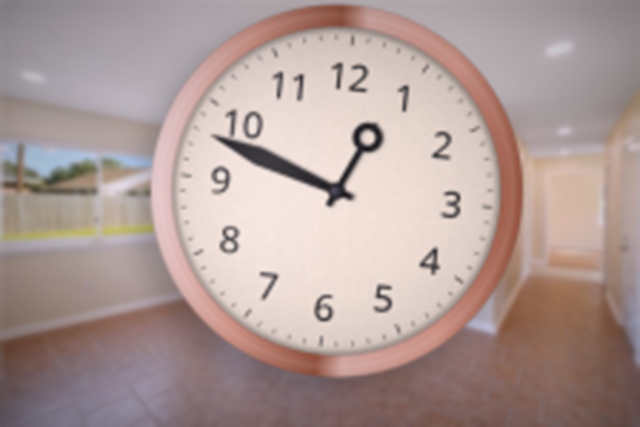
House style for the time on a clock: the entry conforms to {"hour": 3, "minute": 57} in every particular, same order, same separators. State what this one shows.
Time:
{"hour": 12, "minute": 48}
